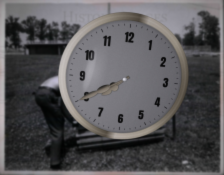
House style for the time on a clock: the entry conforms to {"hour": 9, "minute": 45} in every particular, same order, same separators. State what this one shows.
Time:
{"hour": 7, "minute": 40}
